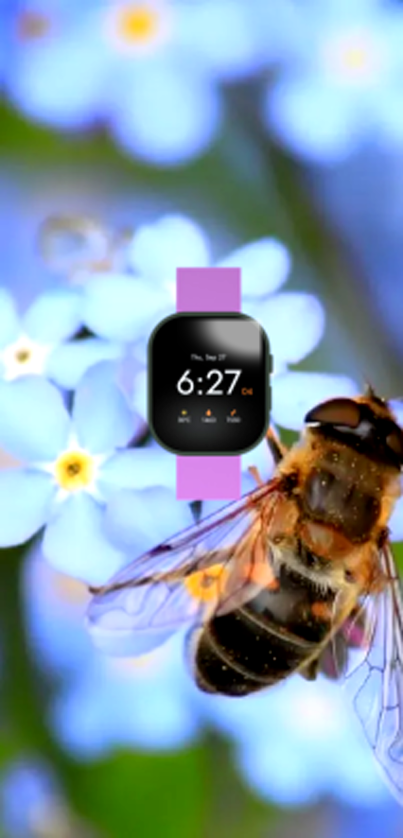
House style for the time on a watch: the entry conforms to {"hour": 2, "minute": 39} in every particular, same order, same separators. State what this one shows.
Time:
{"hour": 6, "minute": 27}
